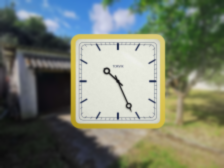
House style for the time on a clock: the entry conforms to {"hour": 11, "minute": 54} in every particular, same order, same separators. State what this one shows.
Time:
{"hour": 10, "minute": 26}
